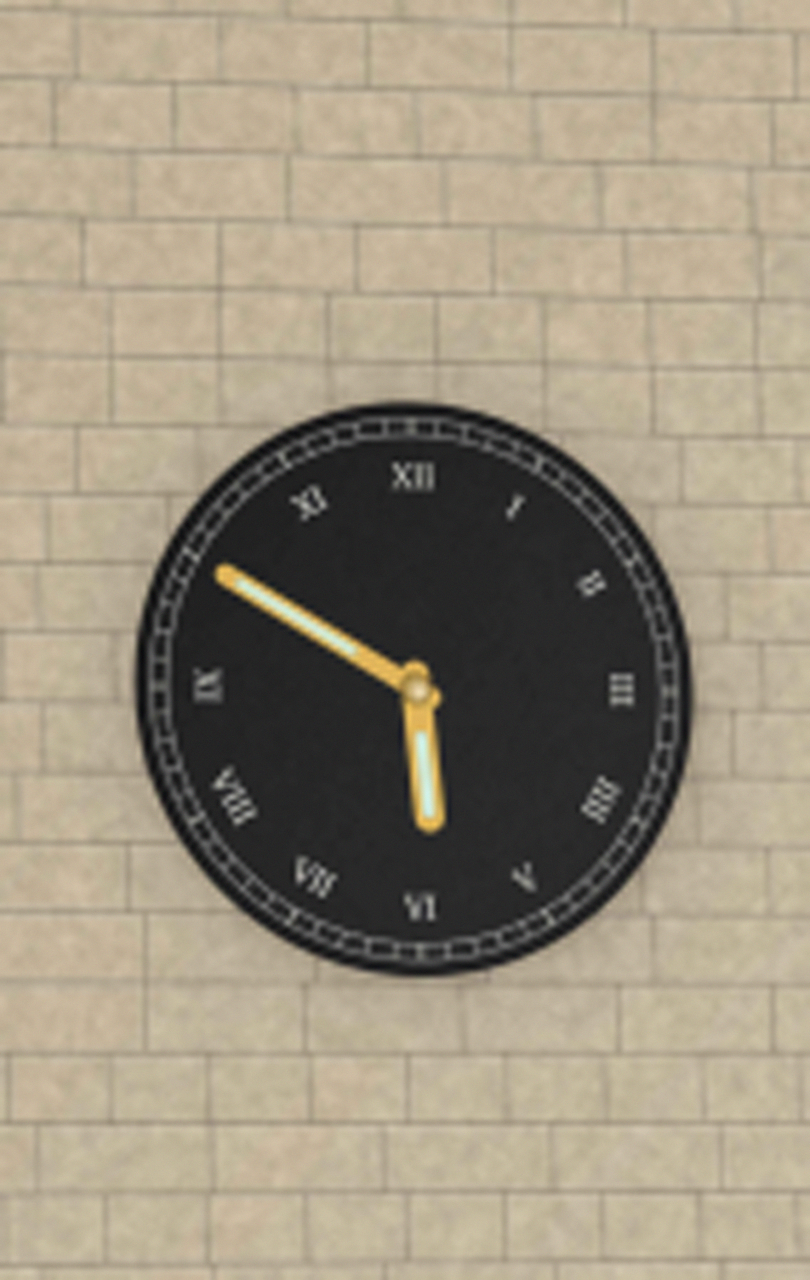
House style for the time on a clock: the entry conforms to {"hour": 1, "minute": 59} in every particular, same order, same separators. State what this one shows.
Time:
{"hour": 5, "minute": 50}
